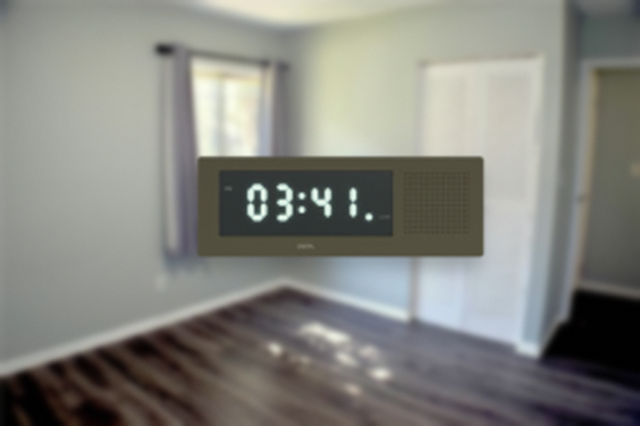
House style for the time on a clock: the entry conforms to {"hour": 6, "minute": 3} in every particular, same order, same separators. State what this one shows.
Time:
{"hour": 3, "minute": 41}
